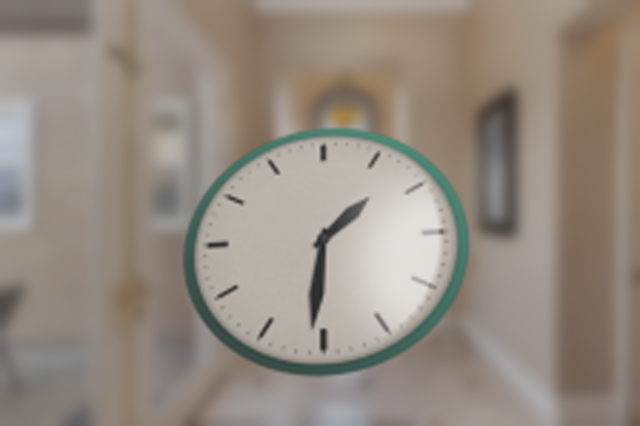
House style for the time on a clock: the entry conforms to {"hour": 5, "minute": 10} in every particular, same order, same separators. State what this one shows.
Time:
{"hour": 1, "minute": 31}
